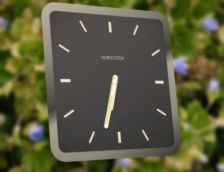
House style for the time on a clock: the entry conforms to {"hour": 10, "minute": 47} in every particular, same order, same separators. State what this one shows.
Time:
{"hour": 6, "minute": 33}
